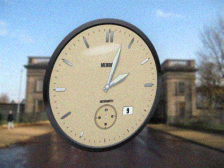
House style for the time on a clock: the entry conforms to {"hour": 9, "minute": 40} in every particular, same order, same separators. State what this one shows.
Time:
{"hour": 2, "minute": 3}
